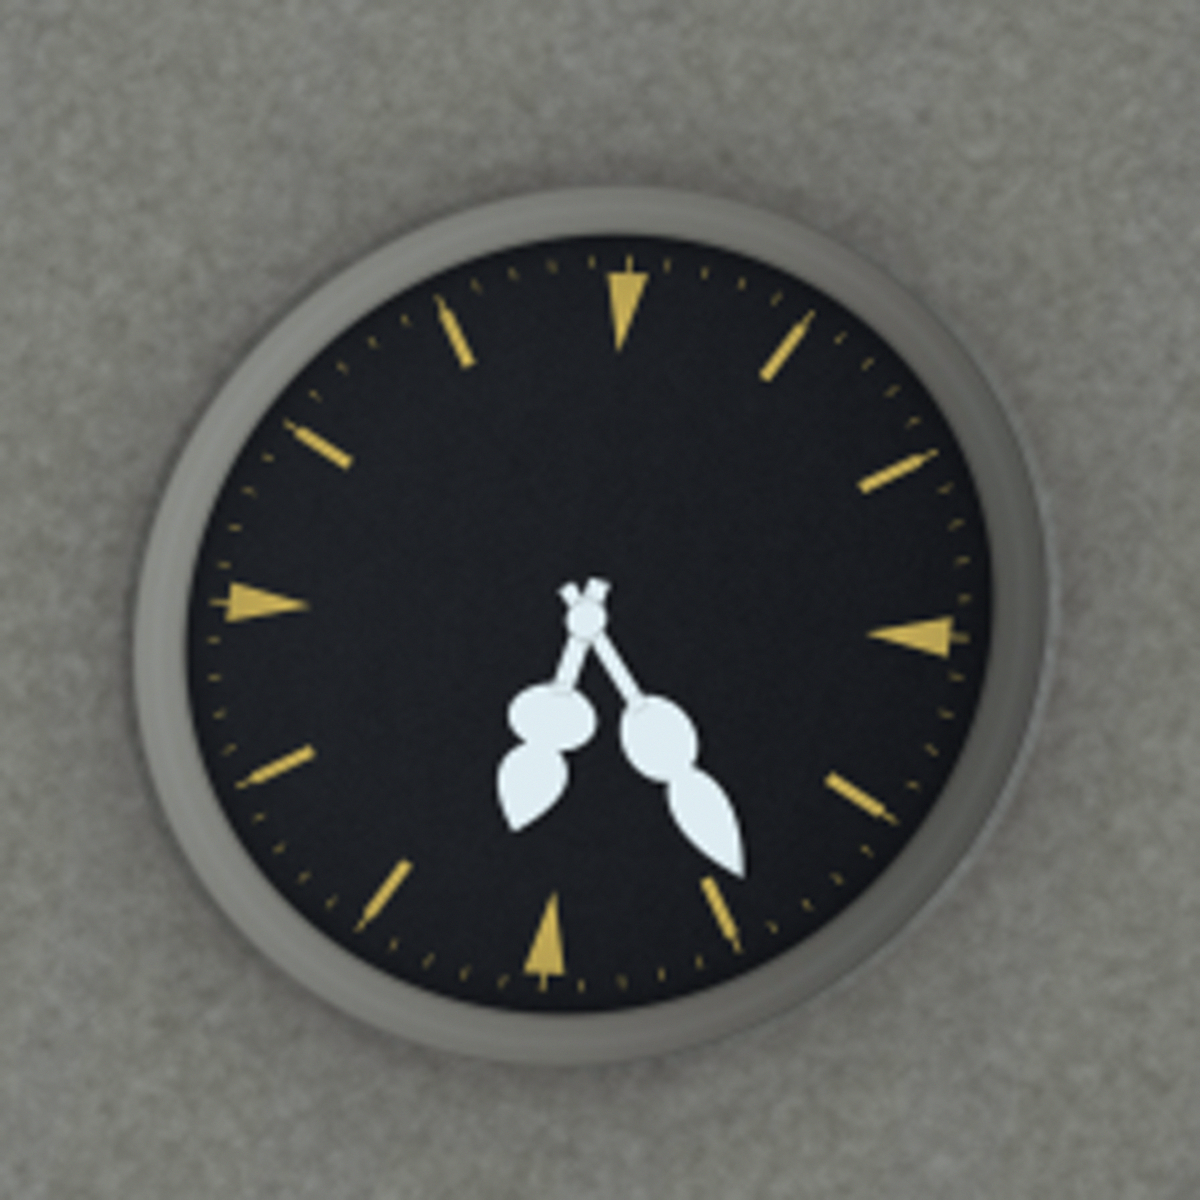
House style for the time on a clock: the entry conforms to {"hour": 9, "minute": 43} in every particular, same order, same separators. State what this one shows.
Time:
{"hour": 6, "minute": 24}
